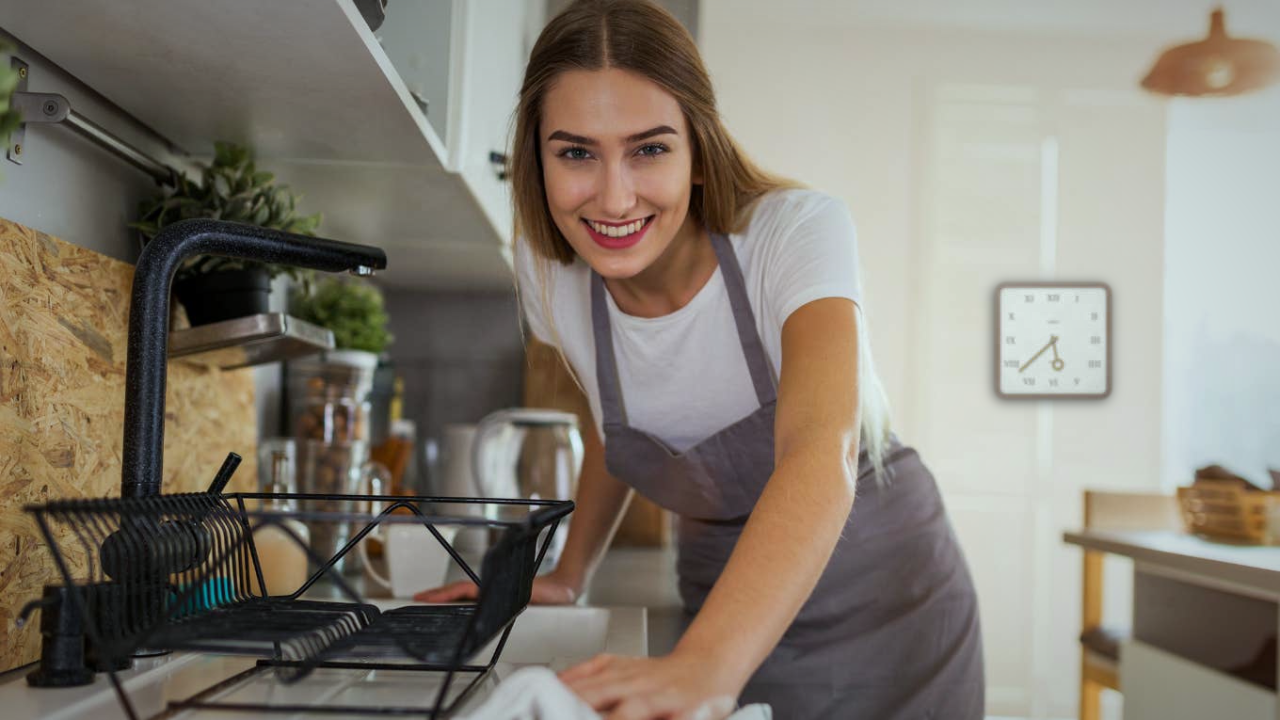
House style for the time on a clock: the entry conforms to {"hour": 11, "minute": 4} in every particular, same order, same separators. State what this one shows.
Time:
{"hour": 5, "minute": 38}
